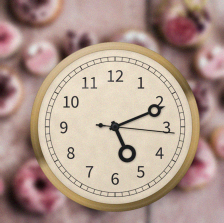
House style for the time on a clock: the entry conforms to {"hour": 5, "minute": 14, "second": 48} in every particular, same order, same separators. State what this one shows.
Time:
{"hour": 5, "minute": 11, "second": 16}
